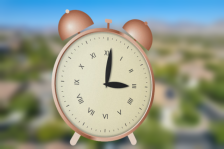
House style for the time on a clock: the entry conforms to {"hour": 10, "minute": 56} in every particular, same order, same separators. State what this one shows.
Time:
{"hour": 3, "minute": 1}
